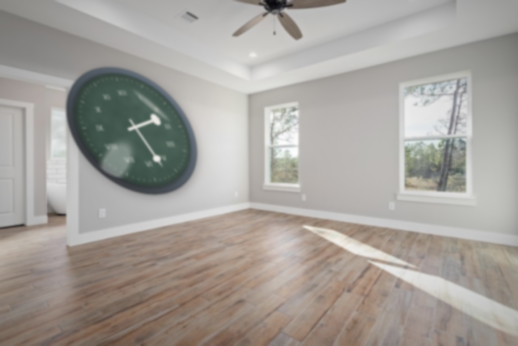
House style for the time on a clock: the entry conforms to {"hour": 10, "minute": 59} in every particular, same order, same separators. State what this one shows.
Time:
{"hour": 2, "minute": 27}
